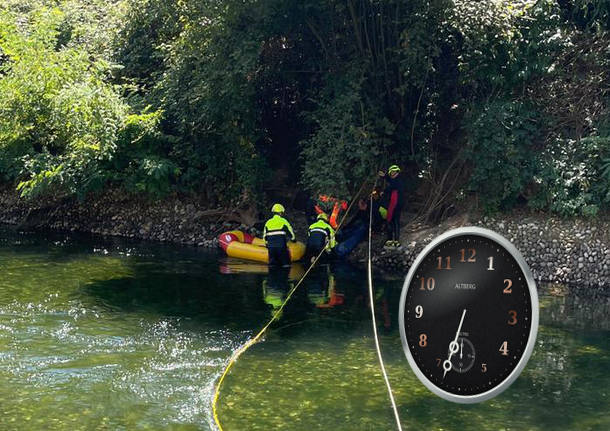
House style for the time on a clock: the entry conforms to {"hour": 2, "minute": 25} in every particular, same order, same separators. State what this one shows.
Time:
{"hour": 6, "minute": 33}
